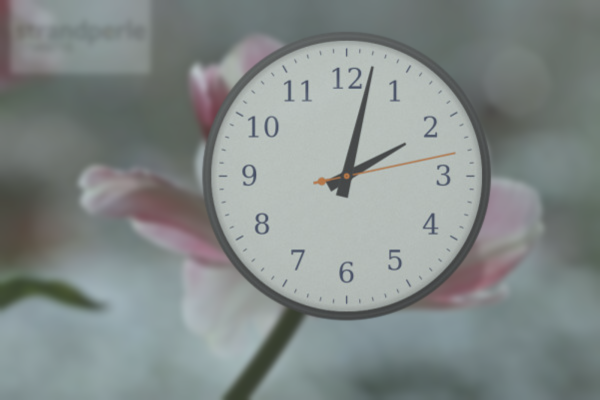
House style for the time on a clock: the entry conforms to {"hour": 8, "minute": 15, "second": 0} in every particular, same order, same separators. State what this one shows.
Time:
{"hour": 2, "minute": 2, "second": 13}
